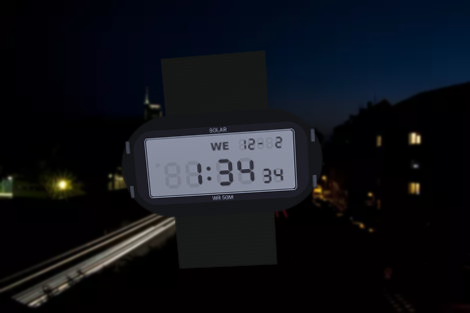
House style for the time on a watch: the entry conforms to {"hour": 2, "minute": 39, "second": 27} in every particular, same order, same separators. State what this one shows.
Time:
{"hour": 1, "minute": 34, "second": 34}
